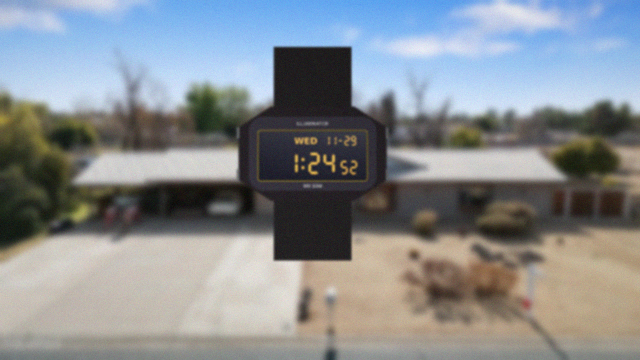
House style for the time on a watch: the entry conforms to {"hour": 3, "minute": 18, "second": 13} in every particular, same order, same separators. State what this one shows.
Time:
{"hour": 1, "minute": 24, "second": 52}
